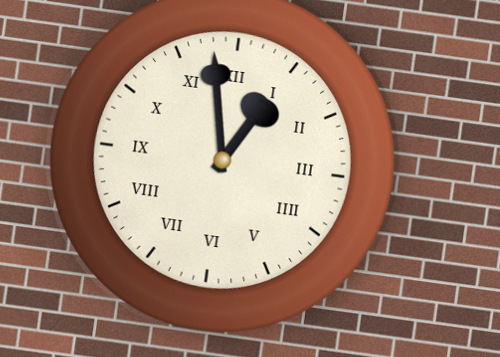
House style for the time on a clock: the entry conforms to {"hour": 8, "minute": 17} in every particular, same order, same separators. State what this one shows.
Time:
{"hour": 12, "minute": 58}
